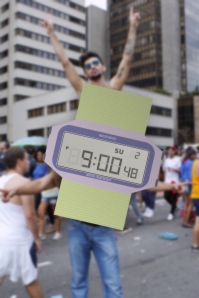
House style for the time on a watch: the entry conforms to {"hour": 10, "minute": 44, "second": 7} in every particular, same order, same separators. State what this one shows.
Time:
{"hour": 9, "minute": 0, "second": 48}
